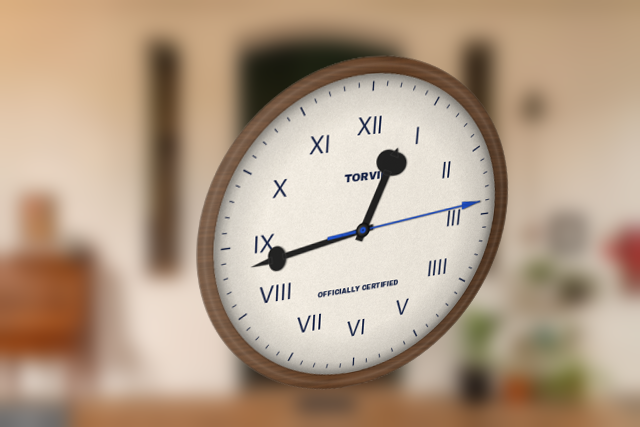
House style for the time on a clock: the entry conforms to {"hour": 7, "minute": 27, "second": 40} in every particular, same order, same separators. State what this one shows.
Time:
{"hour": 12, "minute": 43, "second": 14}
